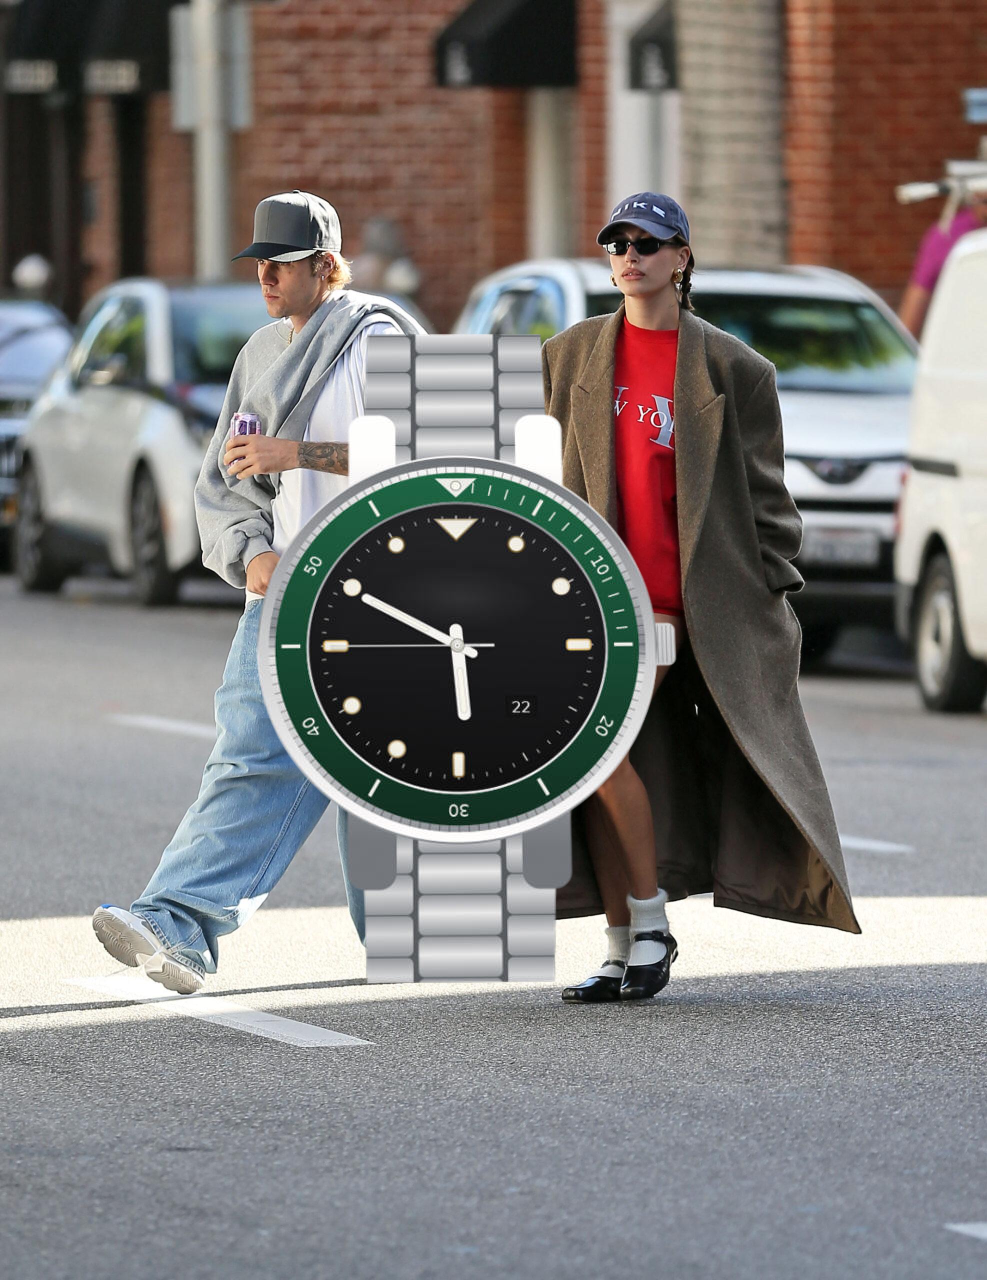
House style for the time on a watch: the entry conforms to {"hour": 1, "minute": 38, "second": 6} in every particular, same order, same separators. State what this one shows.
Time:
{"hour": 5, "minute": 49, "second": 45}
